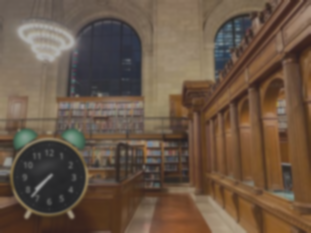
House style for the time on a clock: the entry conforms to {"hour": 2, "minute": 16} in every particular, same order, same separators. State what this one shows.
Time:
{"hour": 7, "minute": 37}
